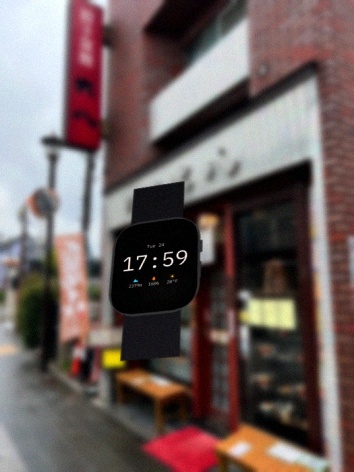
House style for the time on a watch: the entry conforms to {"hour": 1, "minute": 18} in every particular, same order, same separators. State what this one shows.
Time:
{"hour": 17, "minute": 59}
